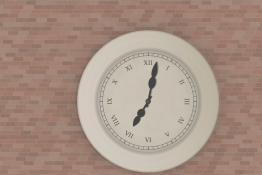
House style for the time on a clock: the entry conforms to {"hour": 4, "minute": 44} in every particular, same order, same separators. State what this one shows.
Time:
{"hour": 7, "minute": 2}
